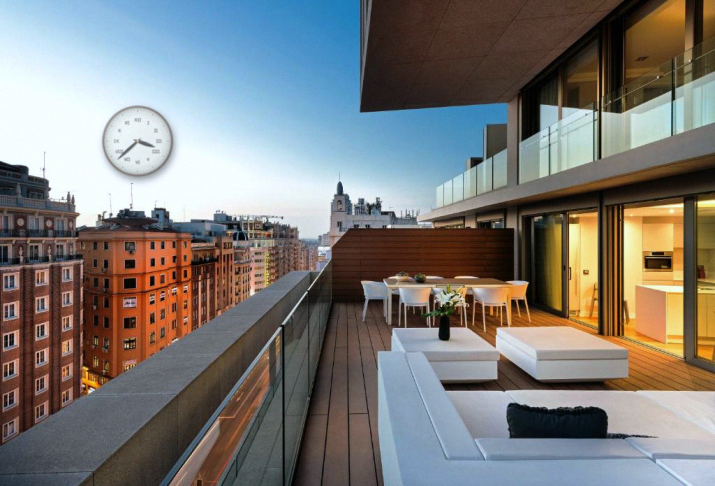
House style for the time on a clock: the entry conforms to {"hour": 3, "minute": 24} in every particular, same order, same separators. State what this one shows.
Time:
{"hour": 3, "minute": 38}
